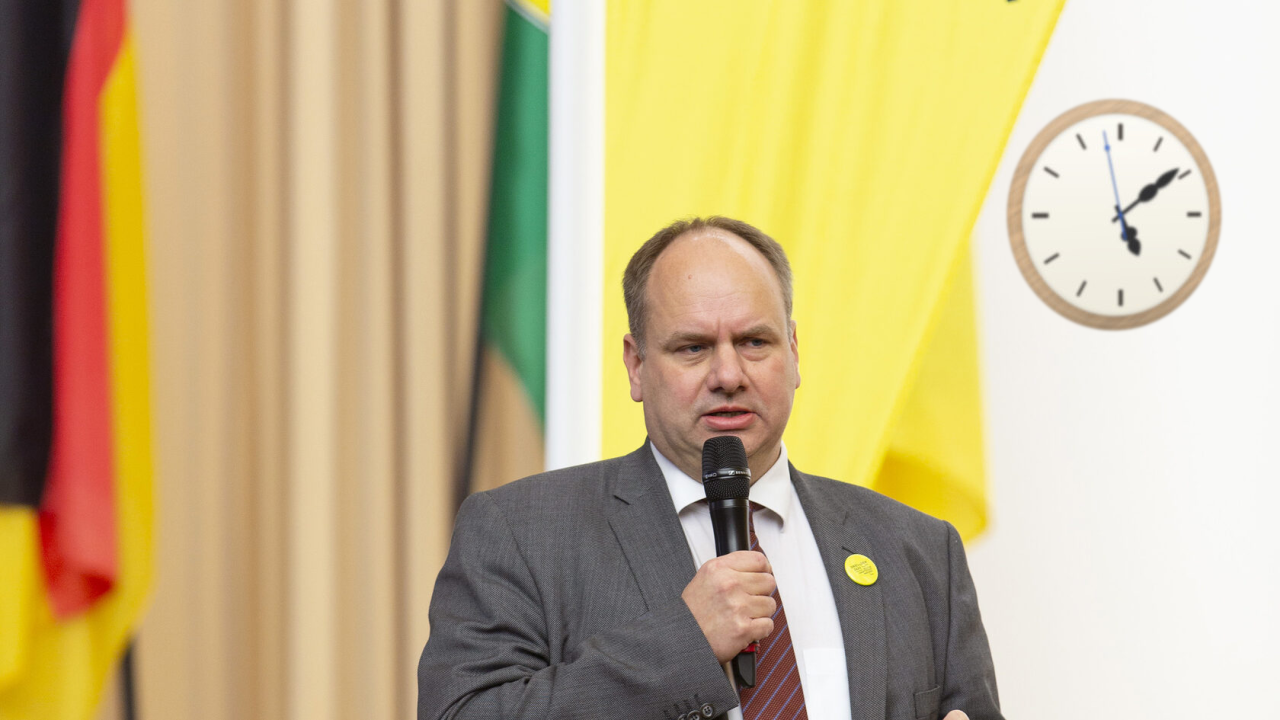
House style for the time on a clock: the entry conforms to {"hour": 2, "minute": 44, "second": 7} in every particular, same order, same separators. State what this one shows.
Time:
{"hour": 5, "minute": 8, "second": 58}
